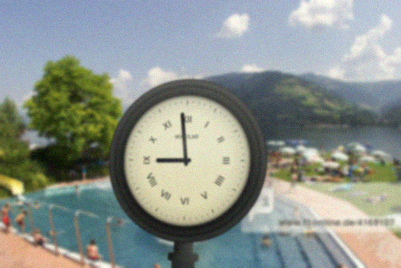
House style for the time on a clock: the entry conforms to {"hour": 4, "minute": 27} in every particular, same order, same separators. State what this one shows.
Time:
{"hour": 8, "minute": 59}
